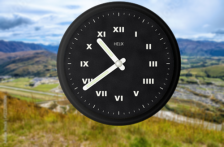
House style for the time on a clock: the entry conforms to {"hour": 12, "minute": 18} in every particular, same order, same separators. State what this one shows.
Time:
{"hour": 10, "minute": 39}
